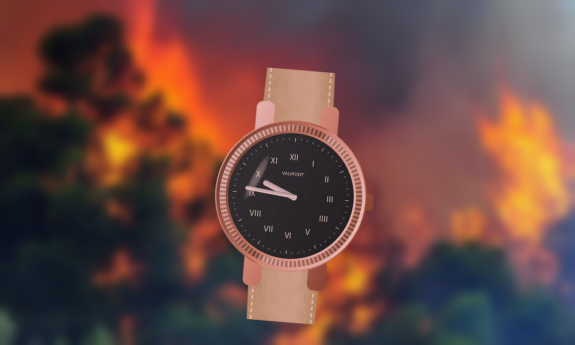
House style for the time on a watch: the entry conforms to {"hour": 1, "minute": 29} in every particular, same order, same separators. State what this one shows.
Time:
{"hour": 9, "minute": 46}
